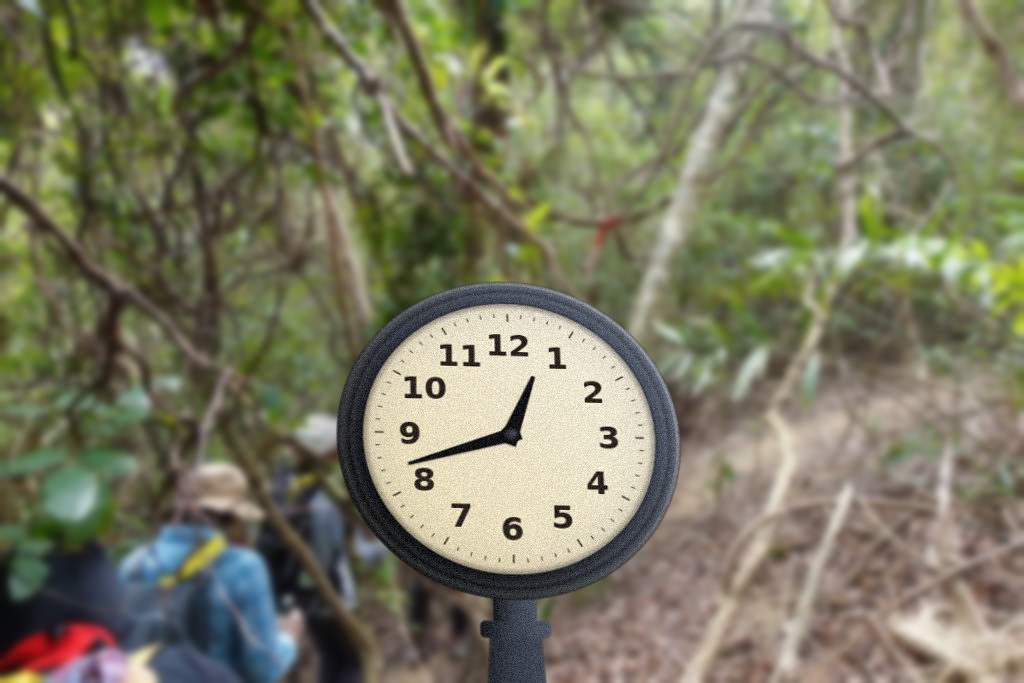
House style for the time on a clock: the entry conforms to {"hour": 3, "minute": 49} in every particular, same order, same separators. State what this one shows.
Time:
{"hour": 12, "minute": 42}
